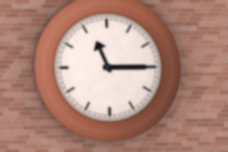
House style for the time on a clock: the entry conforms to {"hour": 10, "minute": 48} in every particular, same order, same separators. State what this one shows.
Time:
{"hour": 11, "minute": 15}
